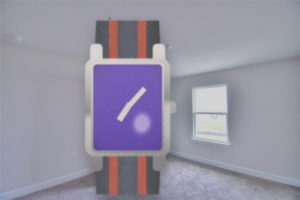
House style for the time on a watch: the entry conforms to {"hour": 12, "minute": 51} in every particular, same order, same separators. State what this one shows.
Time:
{"hour": 7, "minute": 7}
